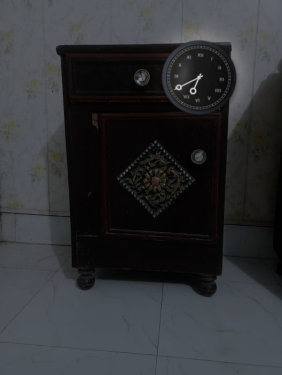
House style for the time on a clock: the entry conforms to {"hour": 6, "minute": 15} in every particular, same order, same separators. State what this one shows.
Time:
{"hour": 6, "minute": 40}
